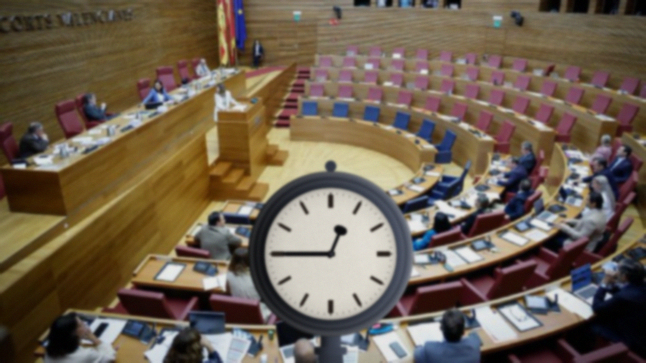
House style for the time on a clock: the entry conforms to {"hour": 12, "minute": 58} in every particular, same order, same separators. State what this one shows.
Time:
{"hour": 12, "minute": 45}
